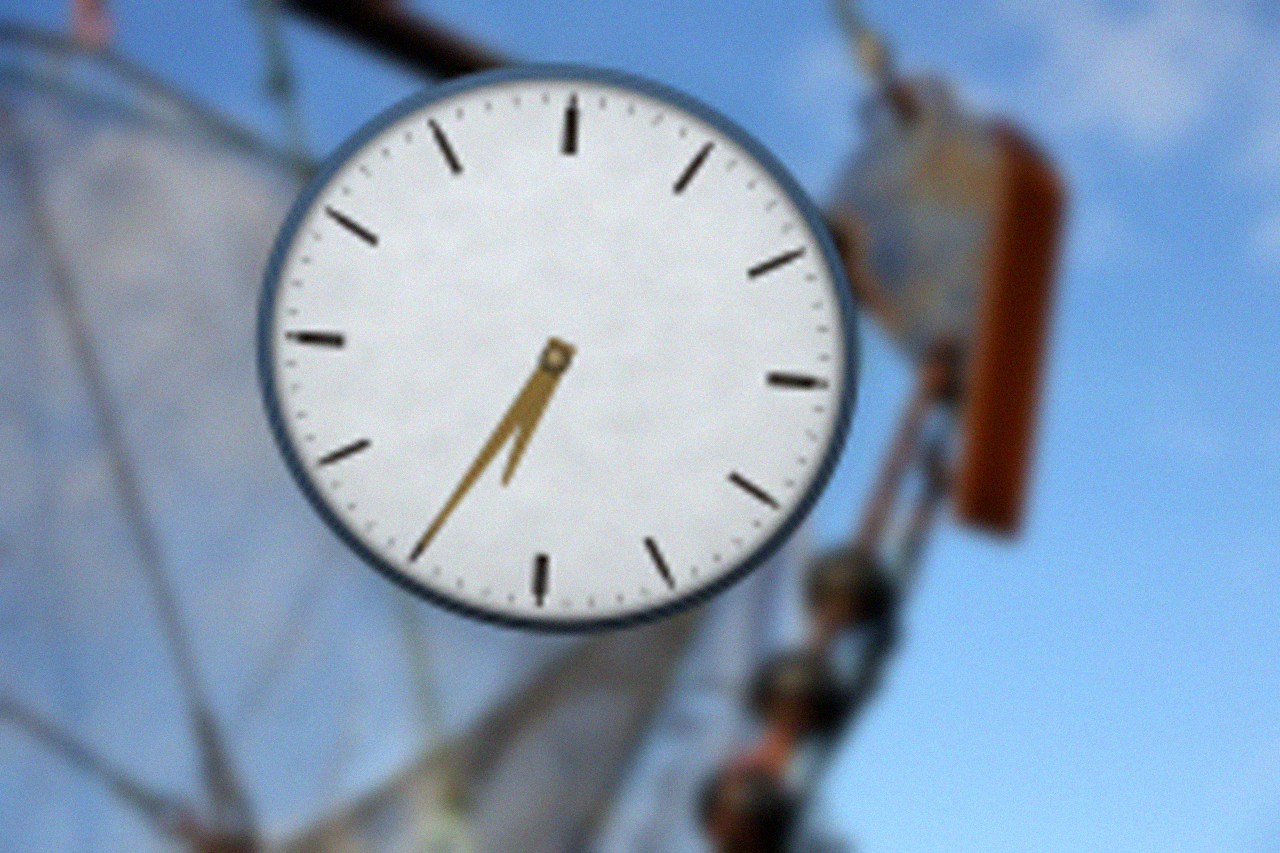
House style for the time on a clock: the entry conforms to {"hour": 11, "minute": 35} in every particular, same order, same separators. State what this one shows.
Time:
{"hour": 6, "minute": 35}
